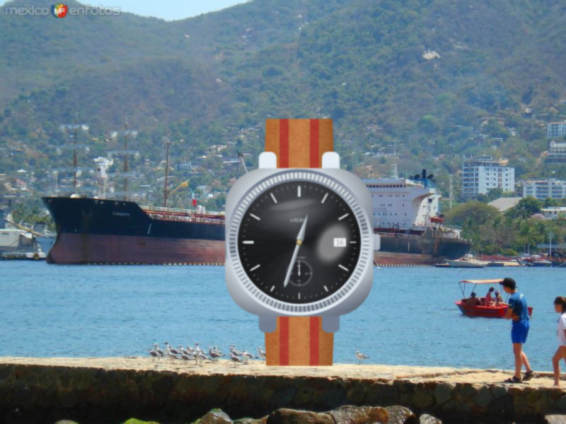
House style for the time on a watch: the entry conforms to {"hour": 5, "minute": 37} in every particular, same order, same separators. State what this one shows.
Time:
{"hour": 12, "minute": 33}
